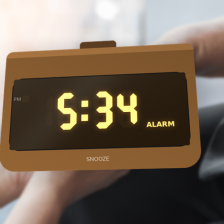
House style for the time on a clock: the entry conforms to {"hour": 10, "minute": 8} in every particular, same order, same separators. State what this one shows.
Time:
{"hour": 5, "minute": 34}
